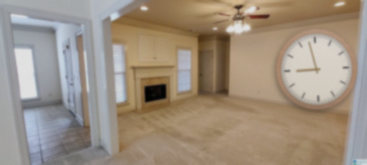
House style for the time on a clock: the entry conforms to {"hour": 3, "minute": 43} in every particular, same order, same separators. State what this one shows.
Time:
{"hour": 8, "minute": 58}
